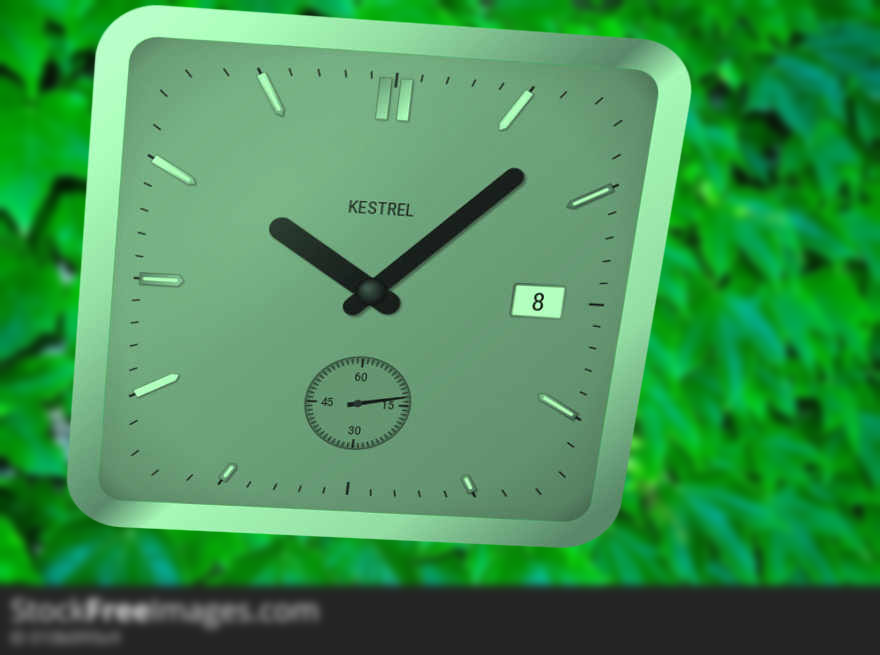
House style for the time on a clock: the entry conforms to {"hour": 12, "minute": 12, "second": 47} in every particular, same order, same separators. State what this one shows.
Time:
{"hour": 10, "minute": 7, "second": 13}
